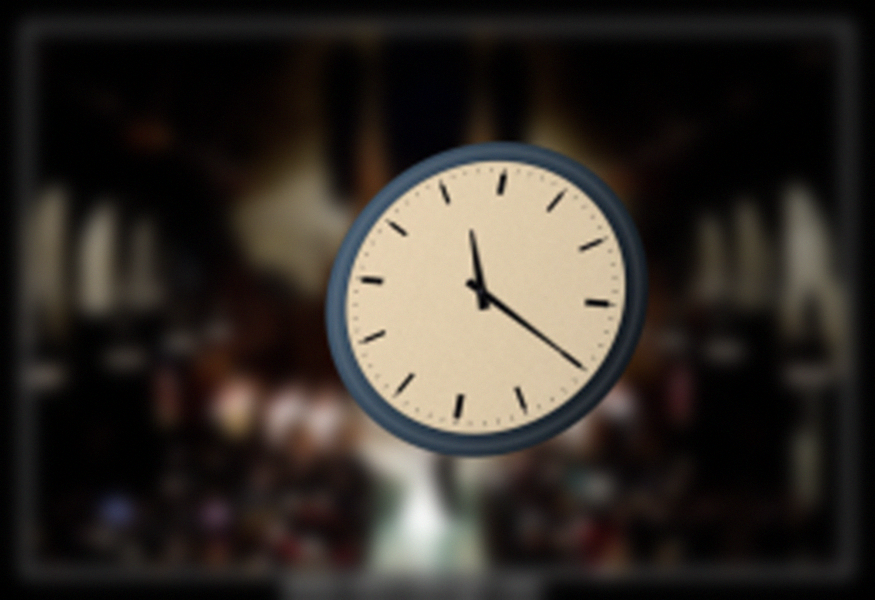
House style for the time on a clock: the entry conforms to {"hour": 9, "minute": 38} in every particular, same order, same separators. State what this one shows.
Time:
{"hour": 11, "minute": 20}
